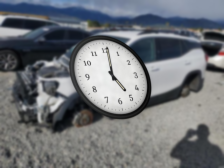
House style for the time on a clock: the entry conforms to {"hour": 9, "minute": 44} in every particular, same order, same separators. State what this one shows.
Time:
{"hour": 5, "minute": 1}
